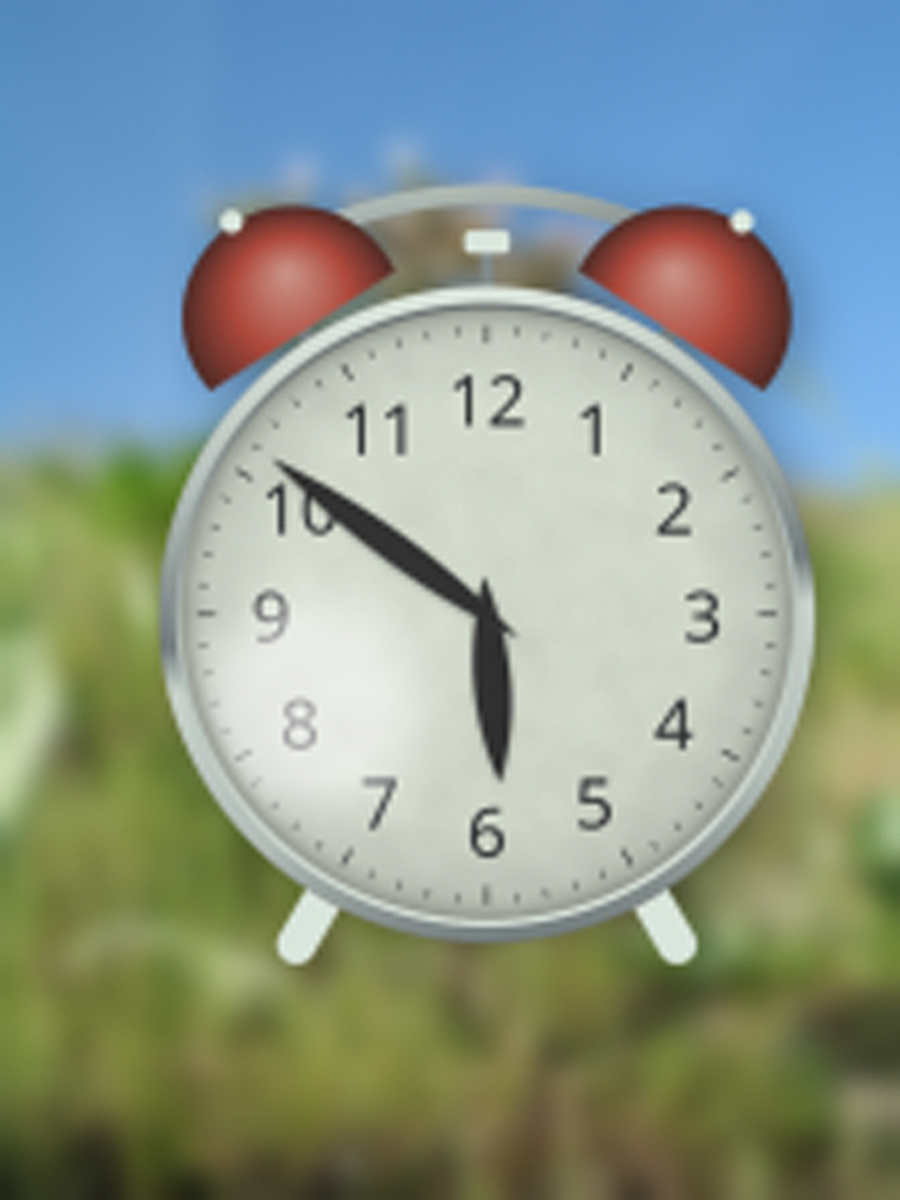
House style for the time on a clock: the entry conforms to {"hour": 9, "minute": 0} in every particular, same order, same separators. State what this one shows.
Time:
{"hour": 5, "minute": 51}
